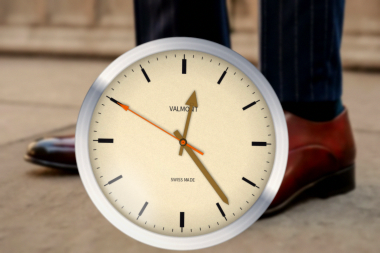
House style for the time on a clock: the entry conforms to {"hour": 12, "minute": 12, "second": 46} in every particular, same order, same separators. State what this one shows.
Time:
{"hour": 12, "minute": 23, "second": 50}
